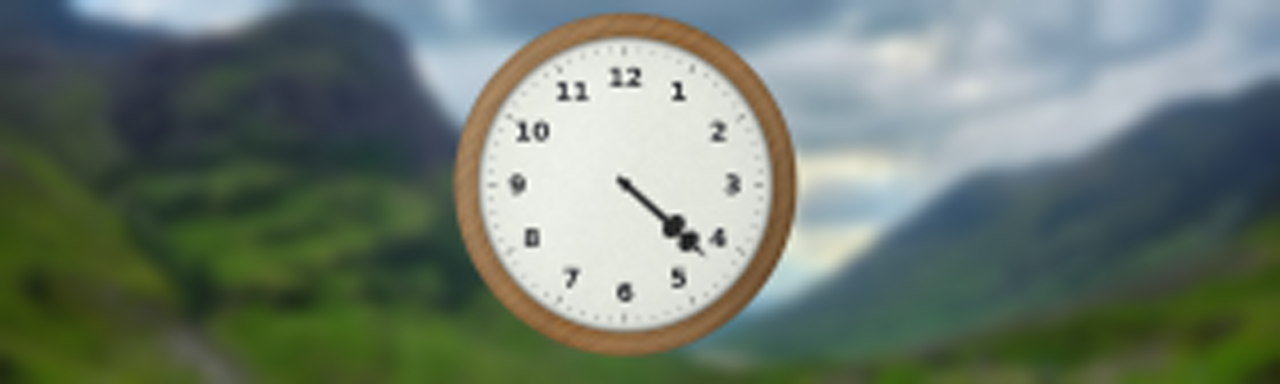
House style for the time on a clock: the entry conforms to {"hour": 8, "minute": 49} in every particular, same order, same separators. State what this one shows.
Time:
{"hour": 4, "minute": 22}
